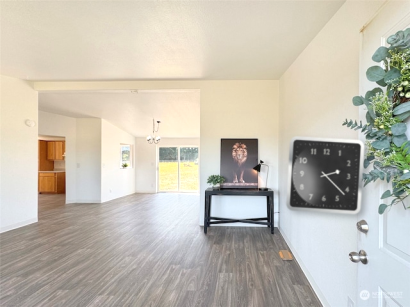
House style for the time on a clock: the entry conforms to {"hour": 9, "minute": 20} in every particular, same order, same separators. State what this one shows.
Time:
{"hour": 2, "minute": 22}
